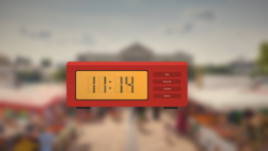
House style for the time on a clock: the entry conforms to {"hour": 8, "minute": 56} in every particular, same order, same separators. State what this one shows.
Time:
{"hour": 11, "minute": 14}
